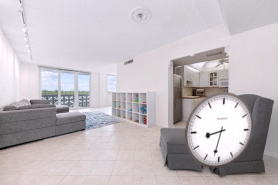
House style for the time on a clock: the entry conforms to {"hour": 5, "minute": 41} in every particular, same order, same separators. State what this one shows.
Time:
{"hour": 8, "minute": 32}
